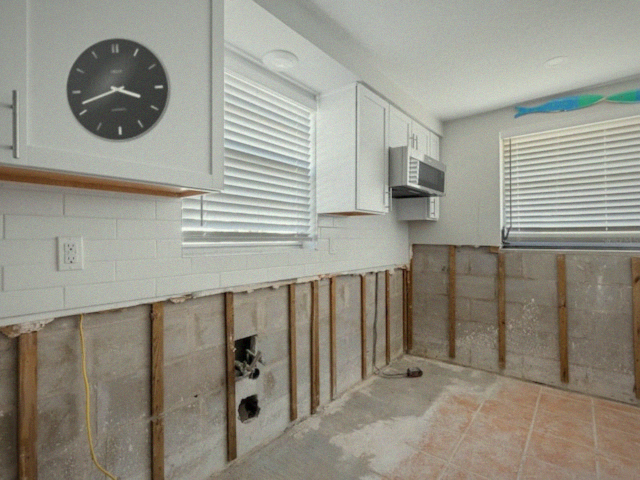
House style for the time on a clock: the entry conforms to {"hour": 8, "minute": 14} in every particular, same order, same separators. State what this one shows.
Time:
{"hour": 3, "minute": 42}
